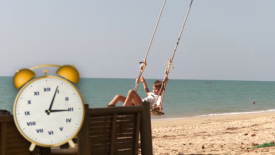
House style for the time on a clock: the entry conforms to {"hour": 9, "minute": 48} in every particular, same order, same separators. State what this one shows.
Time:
{"hour": 3, "minute": 4}
